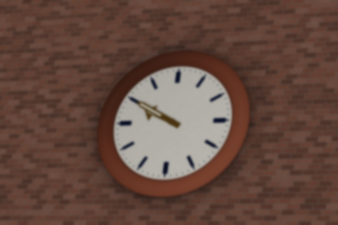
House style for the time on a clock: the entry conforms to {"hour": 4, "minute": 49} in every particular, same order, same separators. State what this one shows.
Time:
{"hour": 9, "minute": 50}
